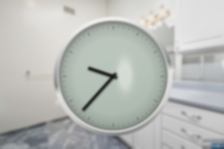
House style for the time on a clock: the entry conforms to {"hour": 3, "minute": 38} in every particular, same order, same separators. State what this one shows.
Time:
{"hour": 9, "minute": 37}
